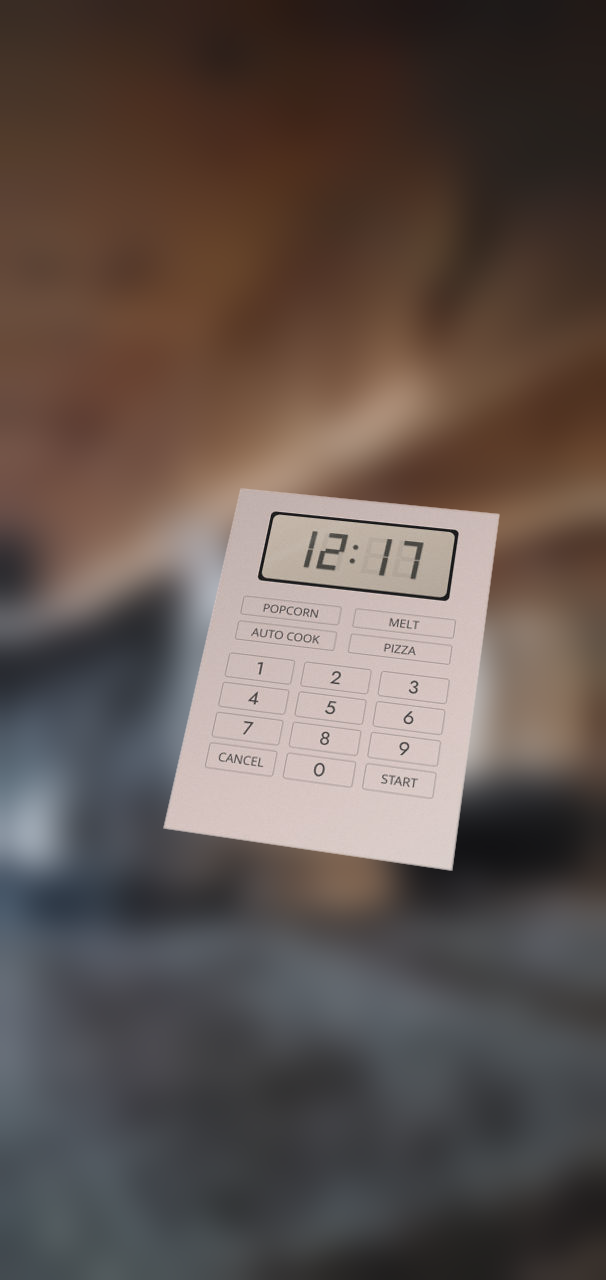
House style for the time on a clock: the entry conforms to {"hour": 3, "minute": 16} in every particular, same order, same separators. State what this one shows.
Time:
{"hour": 12, "minute": 17}
